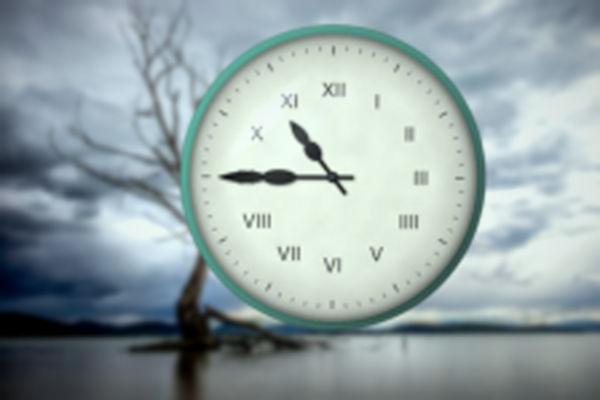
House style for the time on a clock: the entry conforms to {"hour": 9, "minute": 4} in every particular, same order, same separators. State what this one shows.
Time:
{"hour": 10, "minute": 45}
